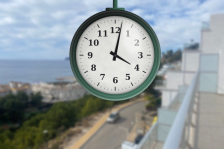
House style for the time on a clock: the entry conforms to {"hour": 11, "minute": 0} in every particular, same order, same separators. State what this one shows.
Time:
{"hour": 4, "minute": 2}
